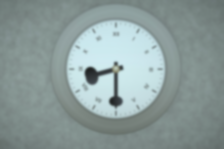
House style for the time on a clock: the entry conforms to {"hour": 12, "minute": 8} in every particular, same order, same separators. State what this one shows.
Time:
{"hour": 8, "minute": 30}
